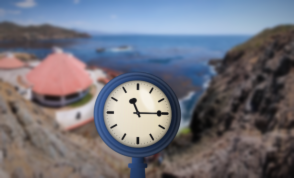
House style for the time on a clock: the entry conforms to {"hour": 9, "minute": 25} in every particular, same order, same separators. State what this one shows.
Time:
{"hour": 11, "minute": 15}
